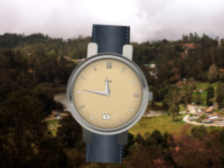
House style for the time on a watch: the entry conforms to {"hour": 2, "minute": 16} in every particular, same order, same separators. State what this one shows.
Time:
{"hour": 11, "minute": 46}
